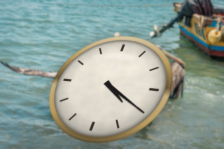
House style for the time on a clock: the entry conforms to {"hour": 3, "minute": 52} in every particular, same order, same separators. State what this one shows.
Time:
{"hour": 4, "minute": 20}
